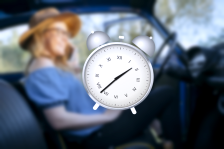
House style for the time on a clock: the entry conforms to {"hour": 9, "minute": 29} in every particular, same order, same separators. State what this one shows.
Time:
{"hour": 1, "minute": 37}
